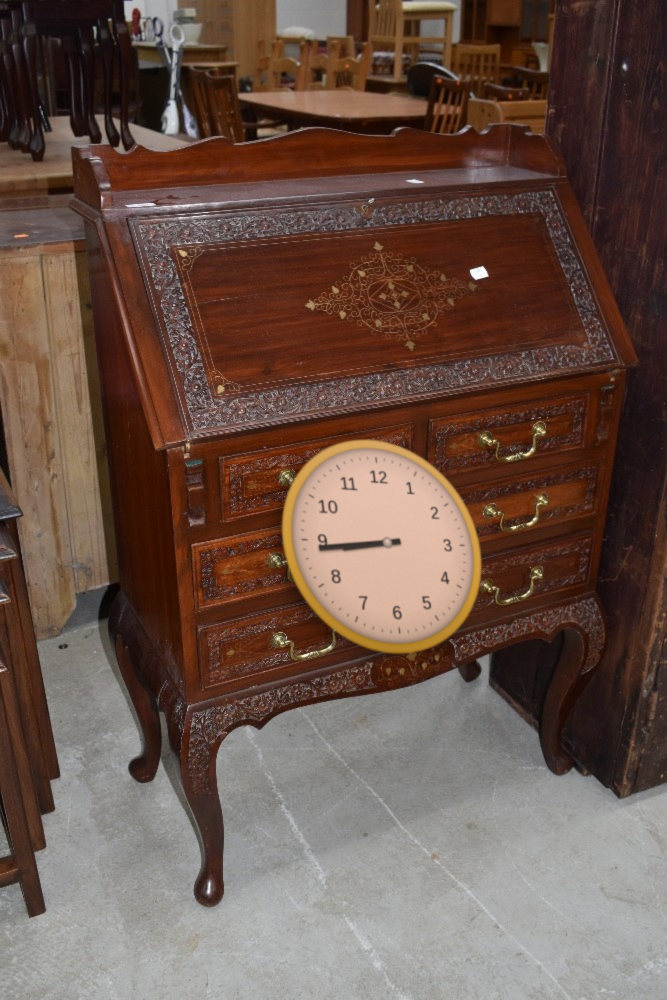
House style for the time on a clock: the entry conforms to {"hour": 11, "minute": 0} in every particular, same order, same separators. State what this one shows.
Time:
{"hour": 8, "minute": 44}
